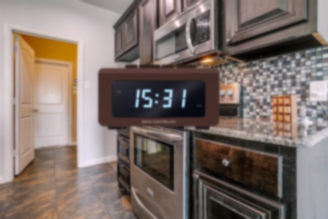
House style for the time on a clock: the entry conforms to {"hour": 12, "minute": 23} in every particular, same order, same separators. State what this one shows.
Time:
{"hour": 15, "minute": 31}
